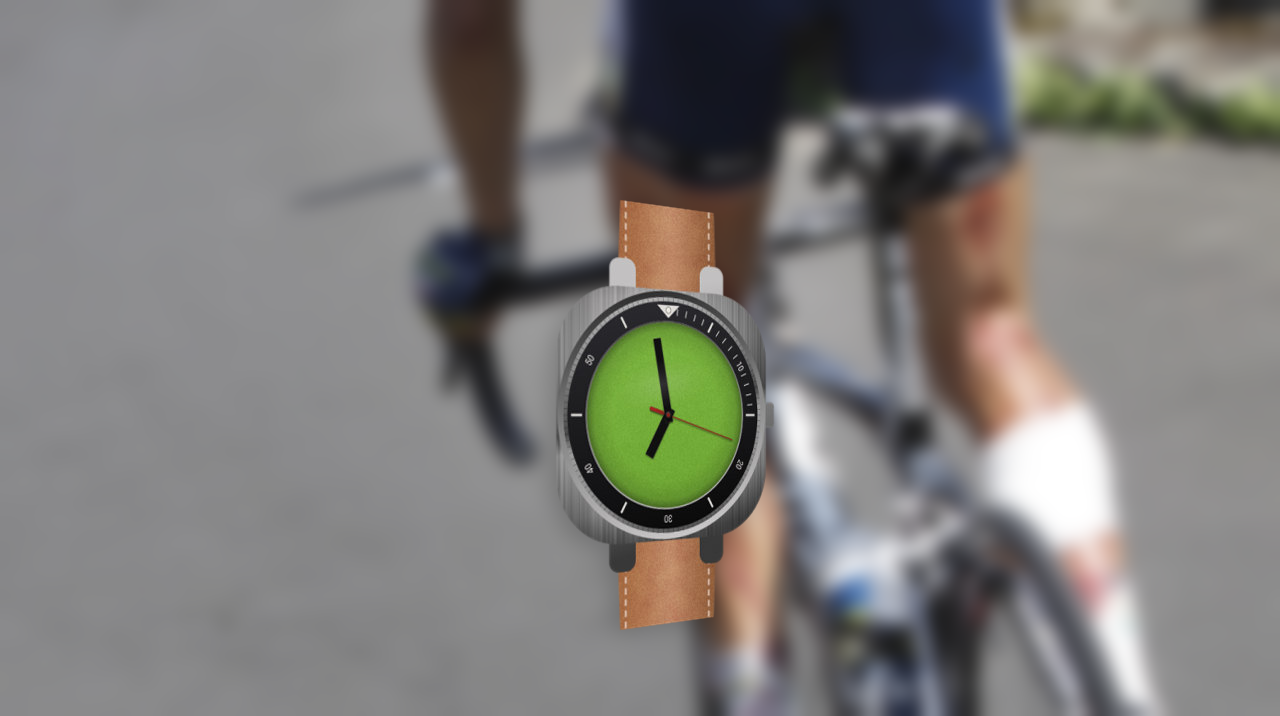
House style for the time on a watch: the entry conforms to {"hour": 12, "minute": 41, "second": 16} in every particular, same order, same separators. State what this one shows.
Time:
{"hour": 6, "minute": 58, "second": 18}
